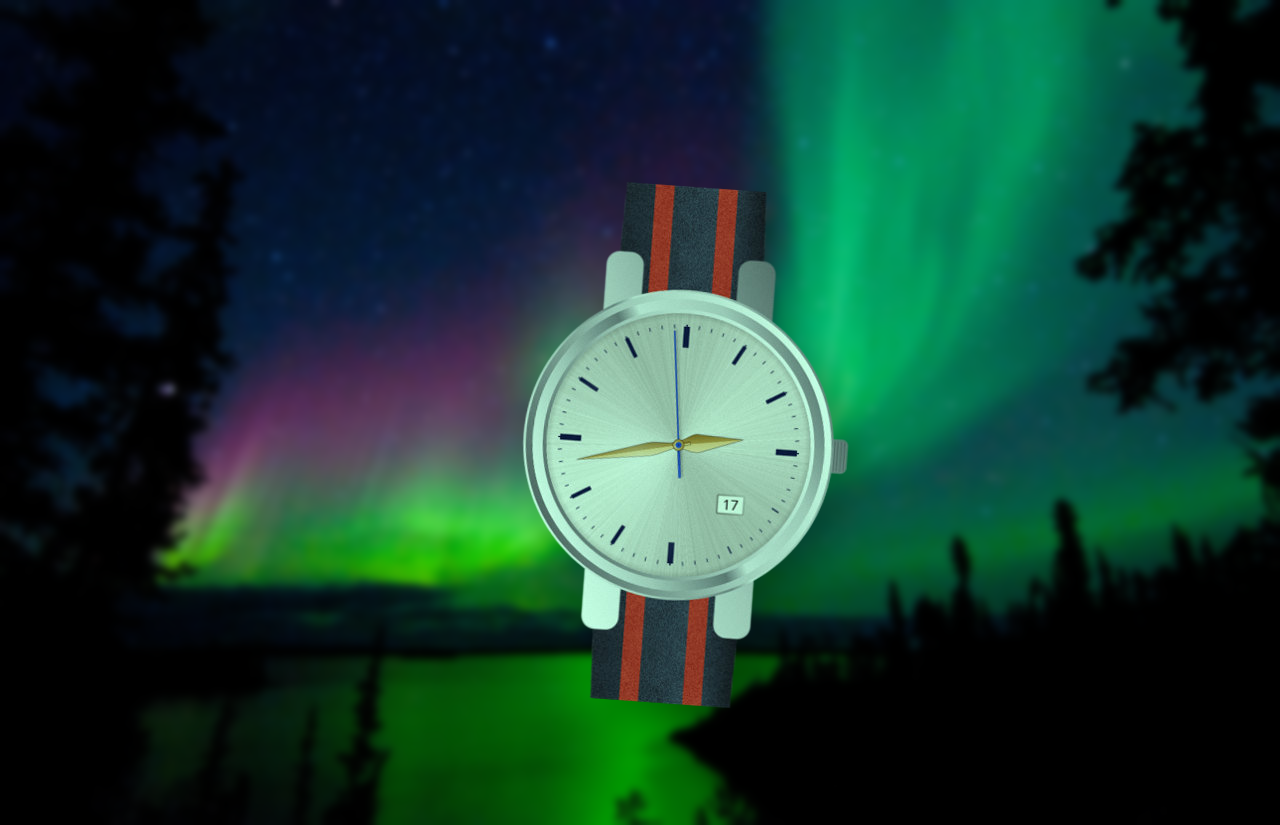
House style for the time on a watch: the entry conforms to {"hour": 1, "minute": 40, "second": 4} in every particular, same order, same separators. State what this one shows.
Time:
{"hour": 2, "minute": 42, "second": 59}
